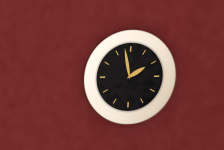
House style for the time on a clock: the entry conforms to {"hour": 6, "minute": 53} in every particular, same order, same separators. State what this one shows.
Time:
{"hour": 1, "minute": 58}
